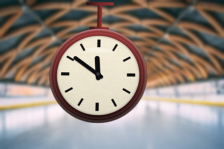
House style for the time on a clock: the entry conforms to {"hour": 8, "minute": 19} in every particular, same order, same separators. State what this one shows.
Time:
{"hour": 11, "minute": 51}
